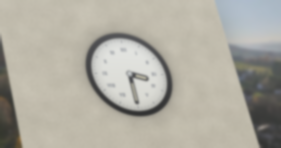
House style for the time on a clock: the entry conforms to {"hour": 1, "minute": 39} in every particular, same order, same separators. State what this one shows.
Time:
{"hour": 3, "minute": 30}
